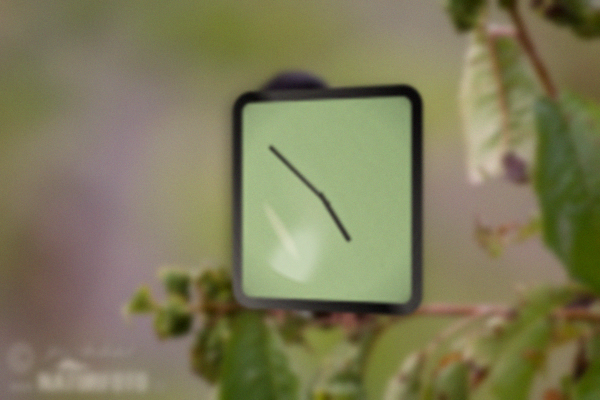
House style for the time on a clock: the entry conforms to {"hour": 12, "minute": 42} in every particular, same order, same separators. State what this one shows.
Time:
{"hour": 4, "minute": 52}
